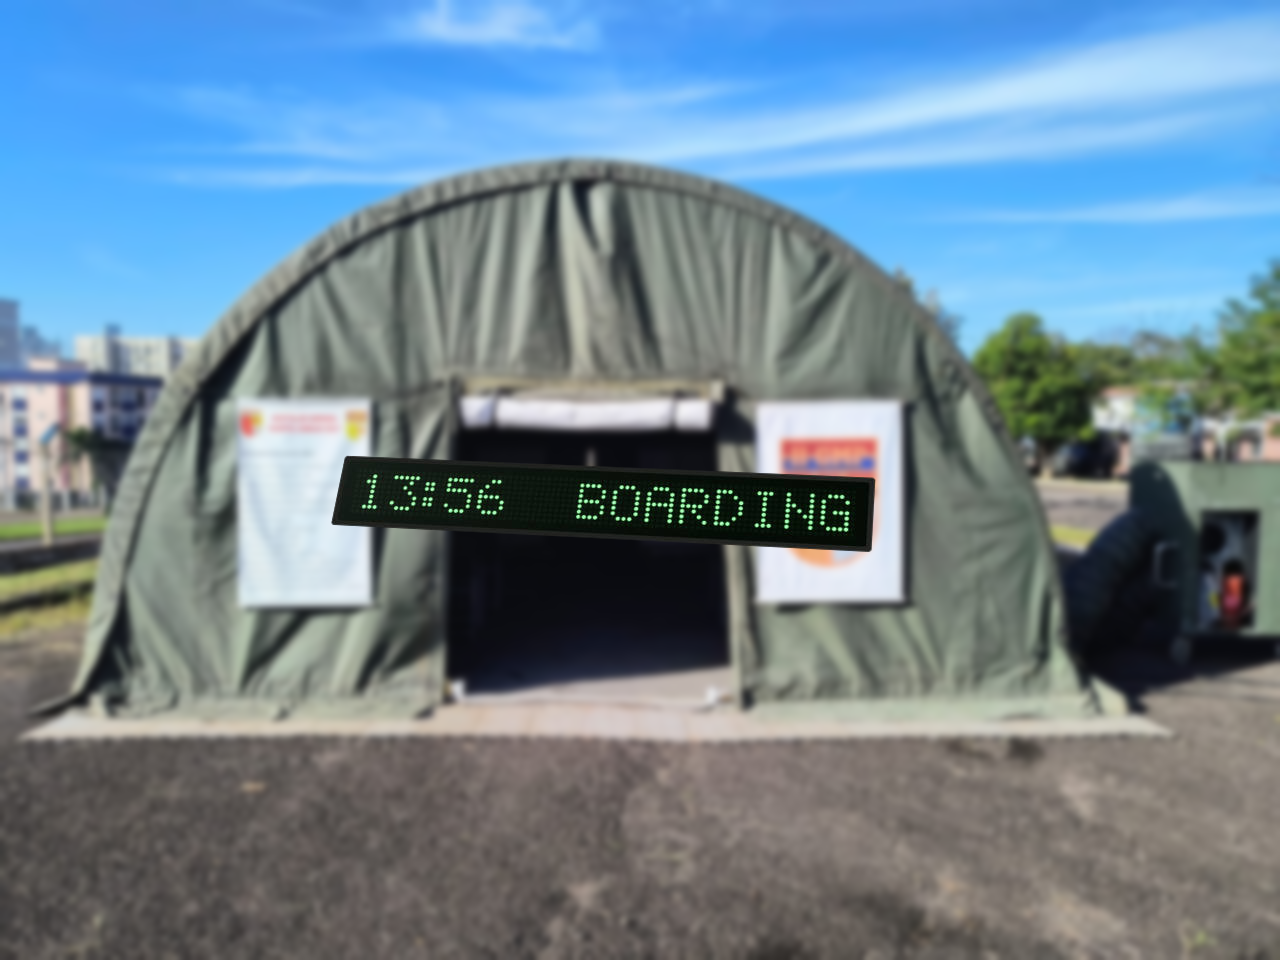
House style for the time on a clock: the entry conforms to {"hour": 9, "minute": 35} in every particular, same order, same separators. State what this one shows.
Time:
{"hour": 13, "minute": 56}
